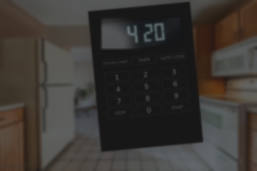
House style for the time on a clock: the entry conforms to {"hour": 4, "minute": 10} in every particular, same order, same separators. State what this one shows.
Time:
{"hour": 4, "minute": 20}
